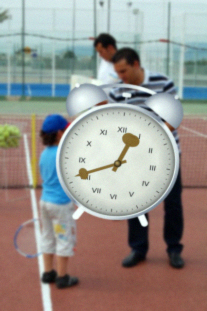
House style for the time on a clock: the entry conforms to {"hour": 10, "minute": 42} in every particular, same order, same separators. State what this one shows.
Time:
{"hour": 12, "minute": 41}
